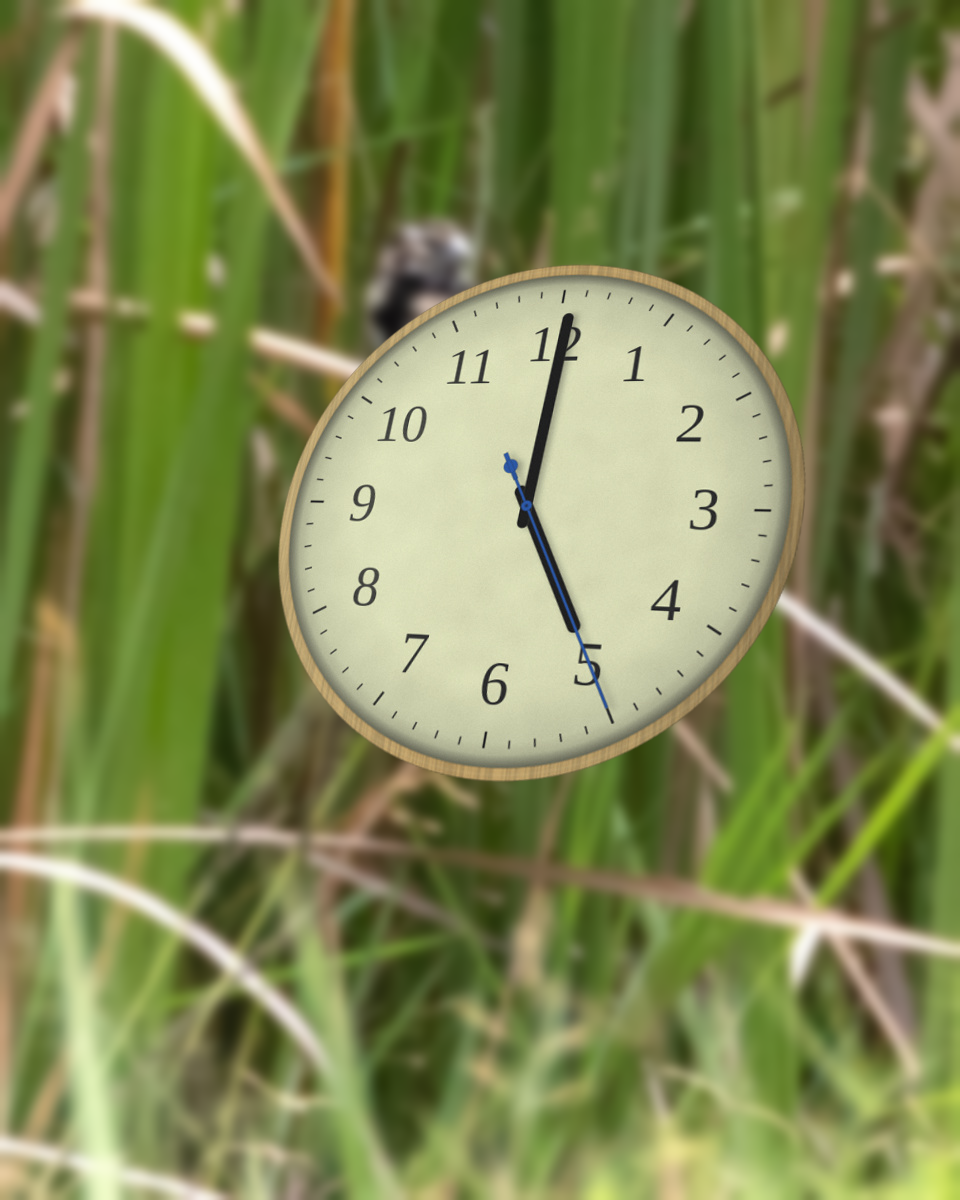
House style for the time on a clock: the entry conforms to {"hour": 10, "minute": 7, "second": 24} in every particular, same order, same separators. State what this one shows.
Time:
{"hour": 5, "minute": 0, "second": 25}
